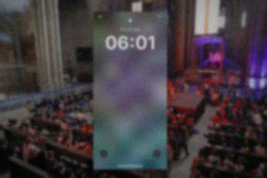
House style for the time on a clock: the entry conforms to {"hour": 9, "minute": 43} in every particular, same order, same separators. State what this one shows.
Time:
{"hour": 6, "minute": 1}
